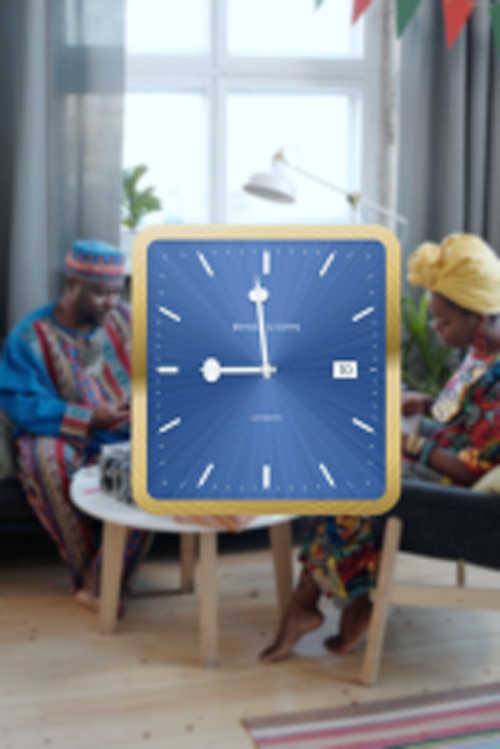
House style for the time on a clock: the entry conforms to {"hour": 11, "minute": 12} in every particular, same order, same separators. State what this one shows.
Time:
{"hour": 8, "minute": 59}
